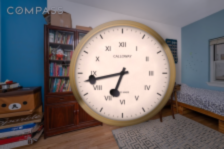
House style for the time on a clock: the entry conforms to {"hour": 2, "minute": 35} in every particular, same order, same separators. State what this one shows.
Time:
{"hour": 6, "minute": 43}
